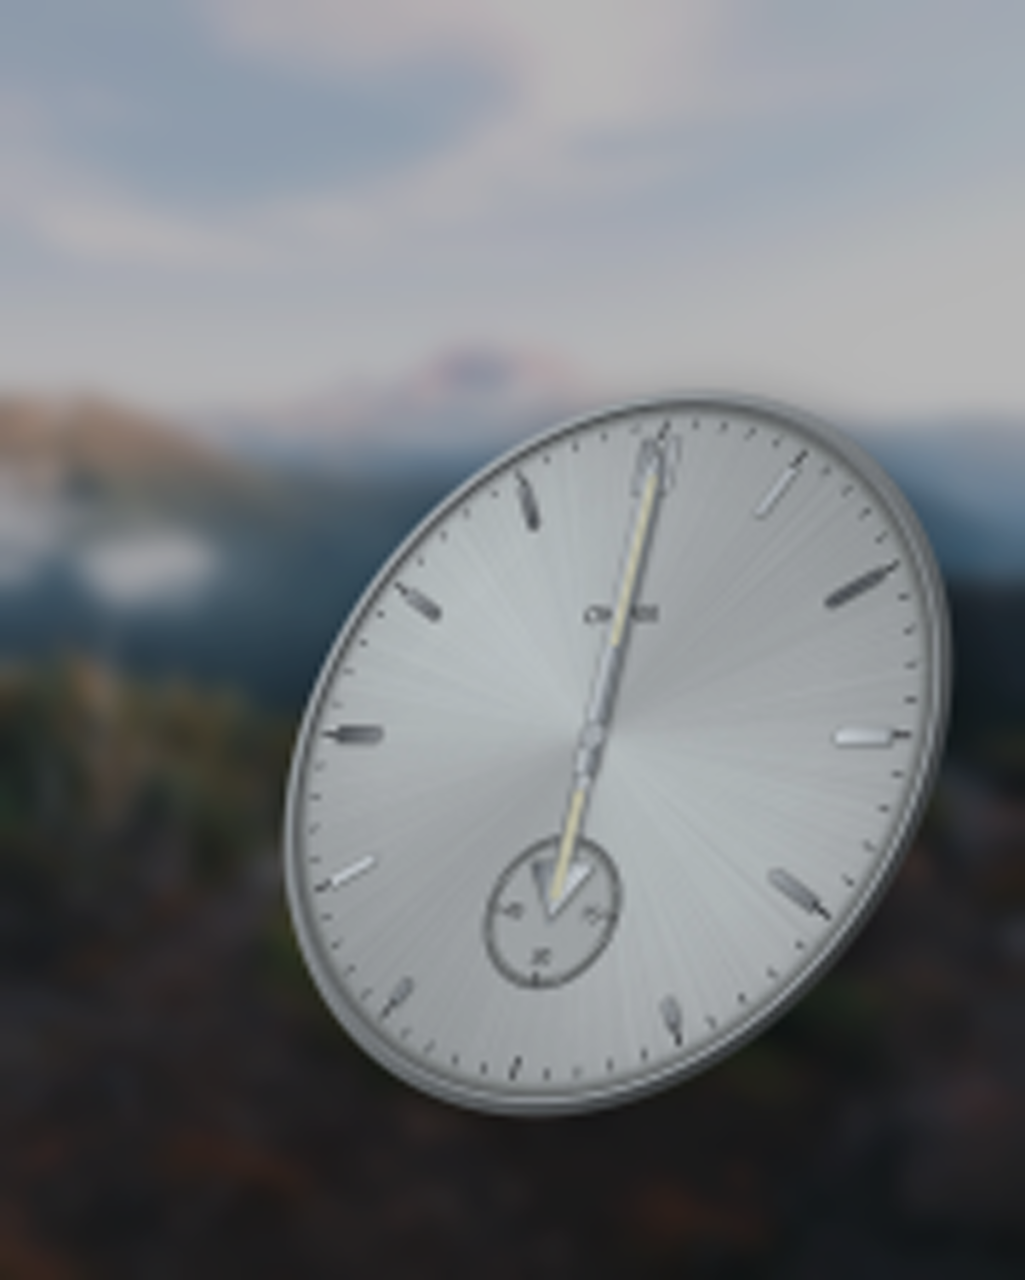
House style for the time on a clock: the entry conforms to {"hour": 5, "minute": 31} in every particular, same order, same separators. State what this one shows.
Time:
{"hour": 6, "minute": 0}
